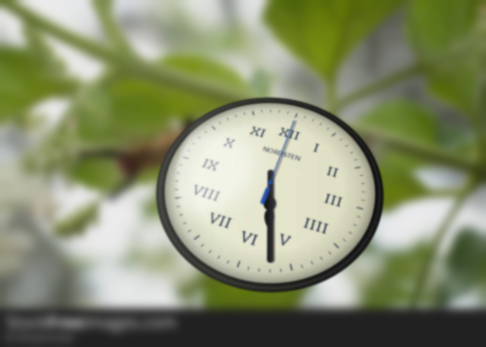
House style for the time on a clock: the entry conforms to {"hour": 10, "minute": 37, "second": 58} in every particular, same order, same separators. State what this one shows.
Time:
{"hour": 5, "minute": 27, "second": 0}
